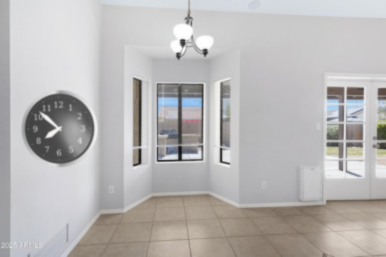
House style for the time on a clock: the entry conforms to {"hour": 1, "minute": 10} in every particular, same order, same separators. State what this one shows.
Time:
{"hour": 7, "minute": 52}
